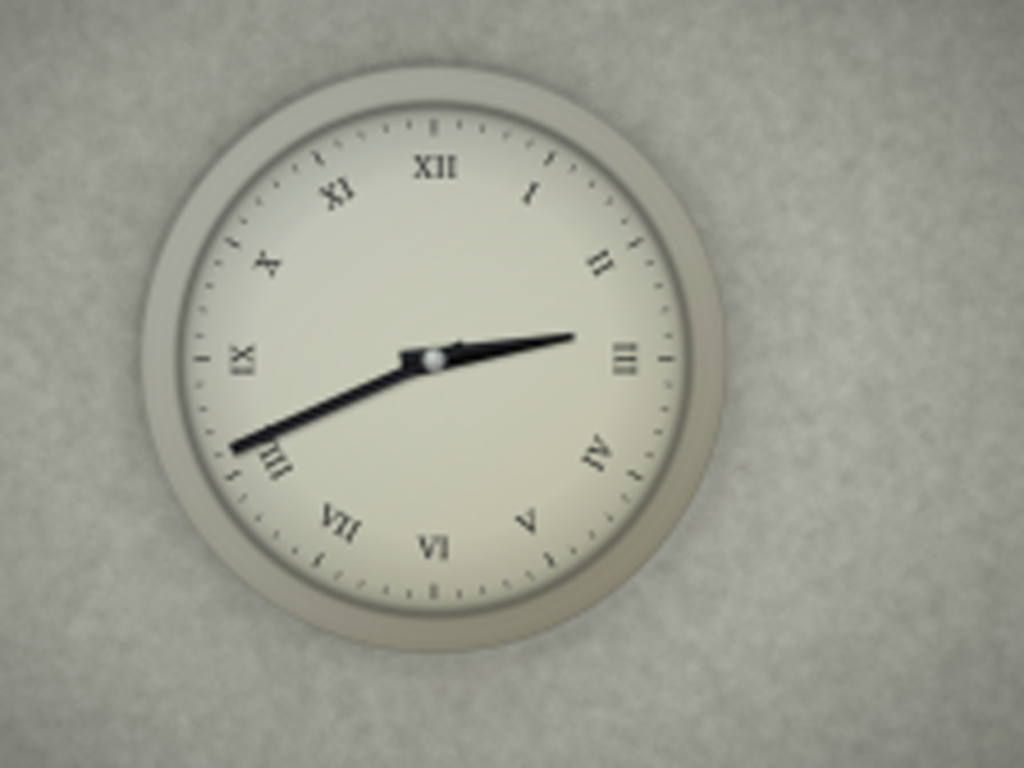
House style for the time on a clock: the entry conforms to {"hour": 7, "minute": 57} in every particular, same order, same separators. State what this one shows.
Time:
{"hour": 2, "minute": 41}
